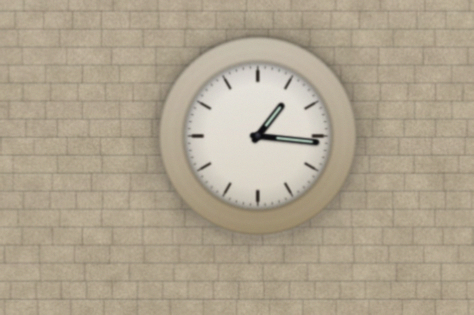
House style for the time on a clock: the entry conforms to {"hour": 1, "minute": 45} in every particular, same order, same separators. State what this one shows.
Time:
{"hour": 1, "minute": 16}
